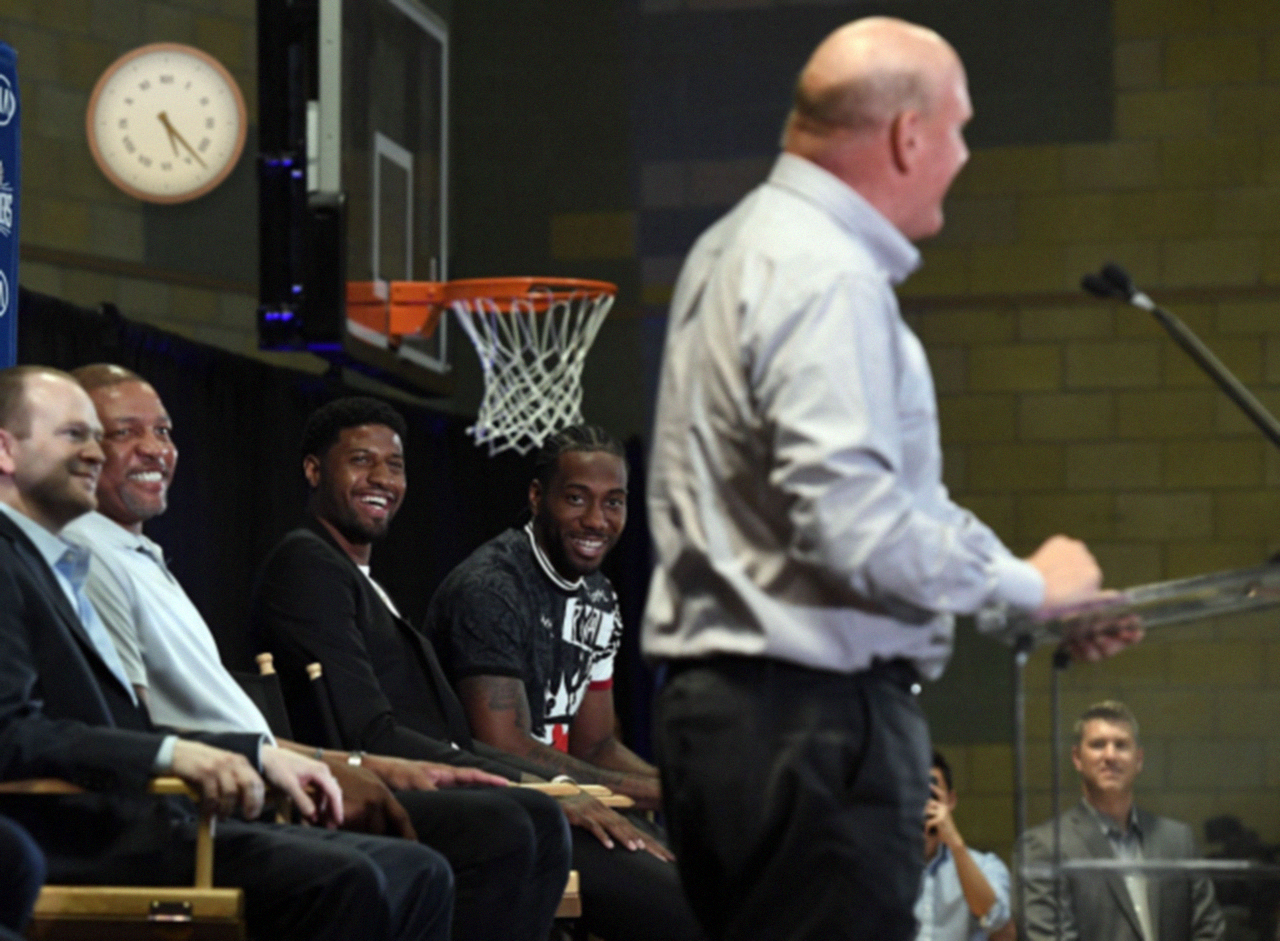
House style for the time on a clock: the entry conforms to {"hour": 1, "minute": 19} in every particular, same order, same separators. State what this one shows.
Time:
{"hour": 5, "minute": 23}
